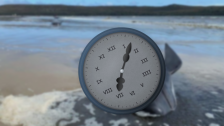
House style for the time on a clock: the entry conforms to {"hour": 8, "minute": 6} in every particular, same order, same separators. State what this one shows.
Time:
{"hour": 7, "minute": 7}
